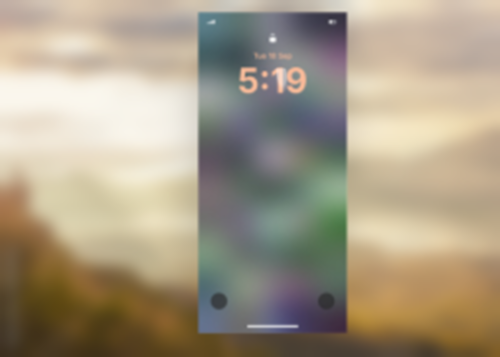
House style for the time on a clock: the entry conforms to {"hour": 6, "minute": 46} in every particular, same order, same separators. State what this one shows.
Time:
{"hour": 5, "minute": 19}
